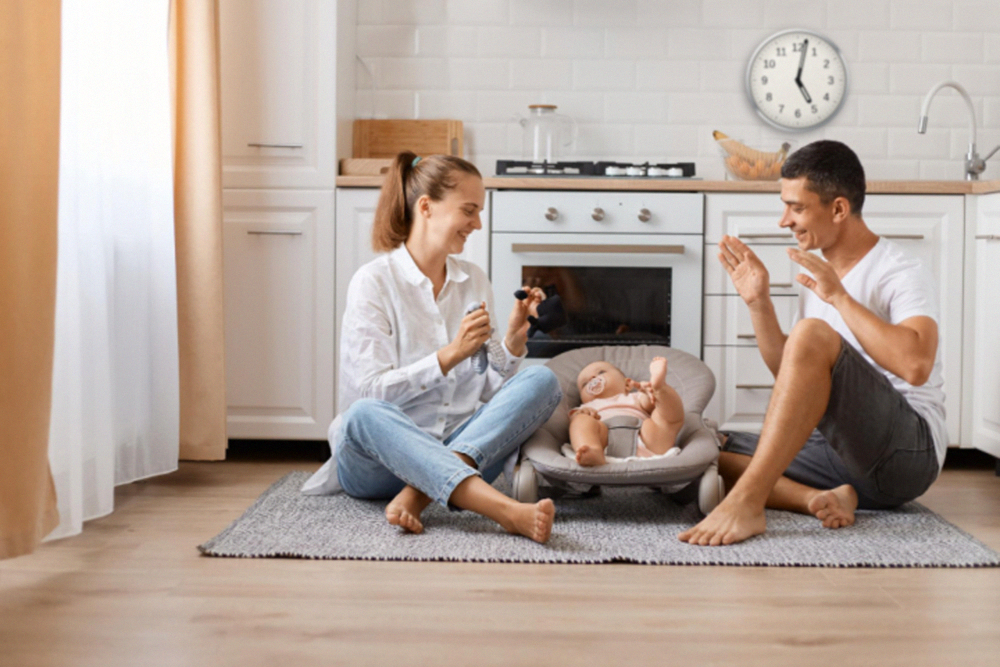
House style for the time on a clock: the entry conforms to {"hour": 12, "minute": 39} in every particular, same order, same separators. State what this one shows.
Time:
{"hour": 5, "minute": 2}
